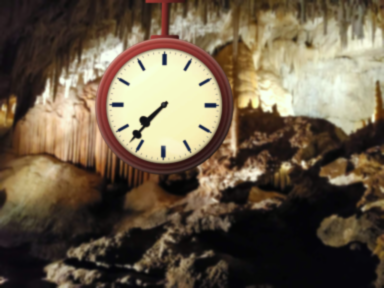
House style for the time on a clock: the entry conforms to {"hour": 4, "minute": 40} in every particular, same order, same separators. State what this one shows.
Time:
{"hour": 7, "minute": 37}
